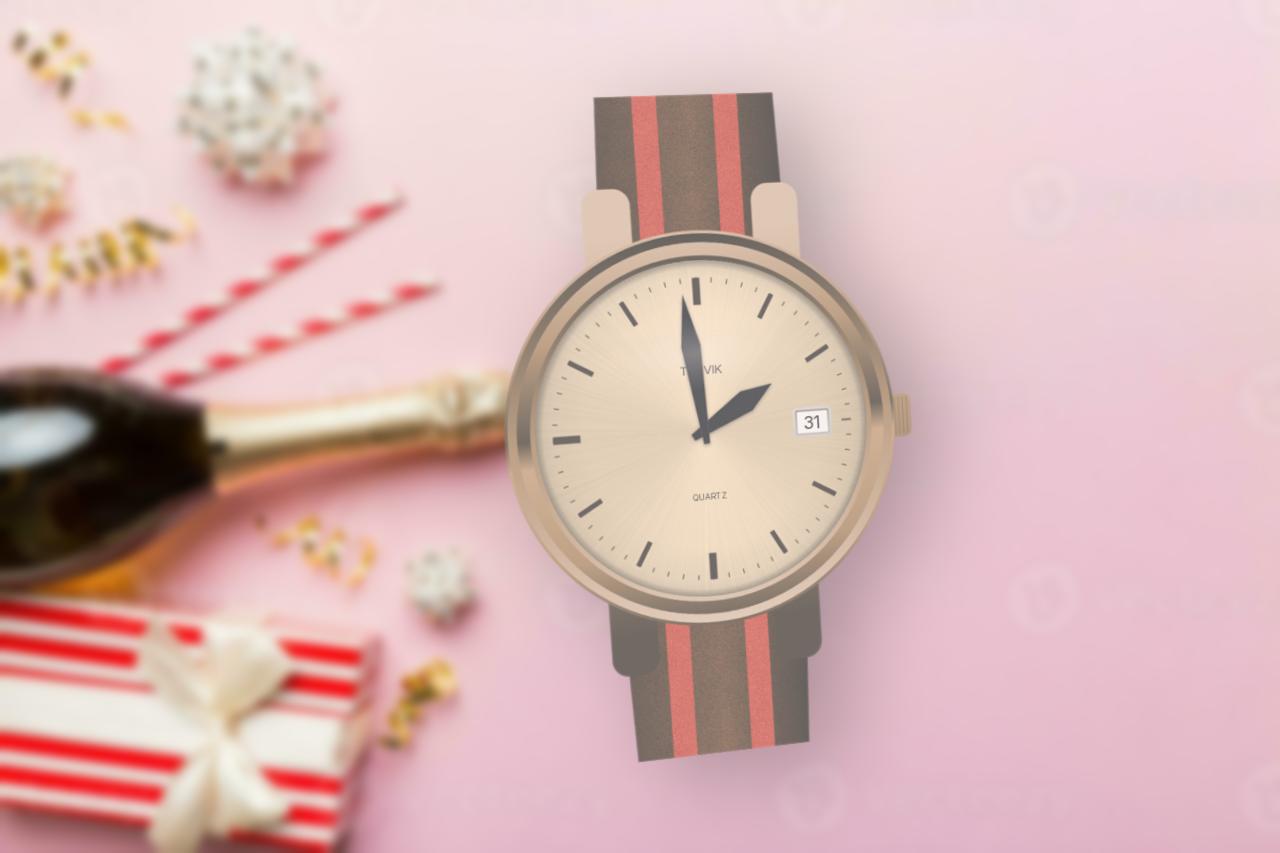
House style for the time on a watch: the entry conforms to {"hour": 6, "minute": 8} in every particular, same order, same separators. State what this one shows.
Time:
{"hour": 1, "minute": 59}
